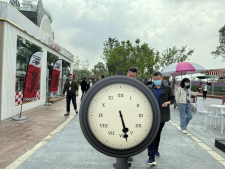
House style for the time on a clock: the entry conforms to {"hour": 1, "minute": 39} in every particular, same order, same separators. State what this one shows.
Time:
{"hour": 5, "minute": 28}
